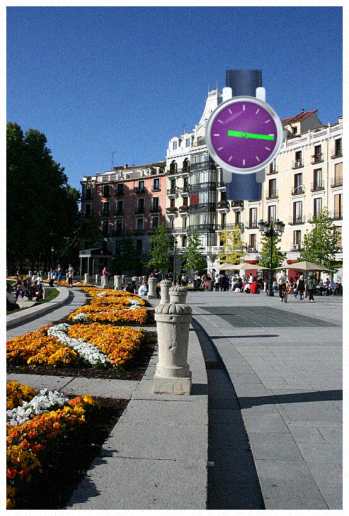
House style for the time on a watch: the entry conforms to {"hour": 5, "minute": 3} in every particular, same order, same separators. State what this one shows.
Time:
{"hour": 9, "minute": 16}
